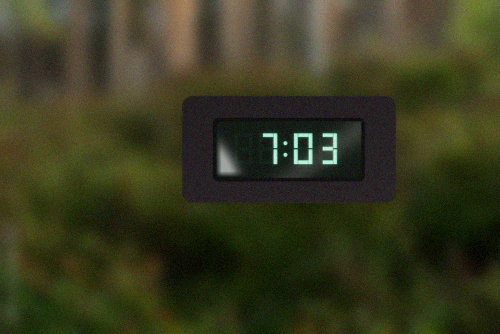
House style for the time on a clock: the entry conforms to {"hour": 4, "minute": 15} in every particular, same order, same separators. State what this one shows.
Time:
{"hour": 7, "minute": 3}
